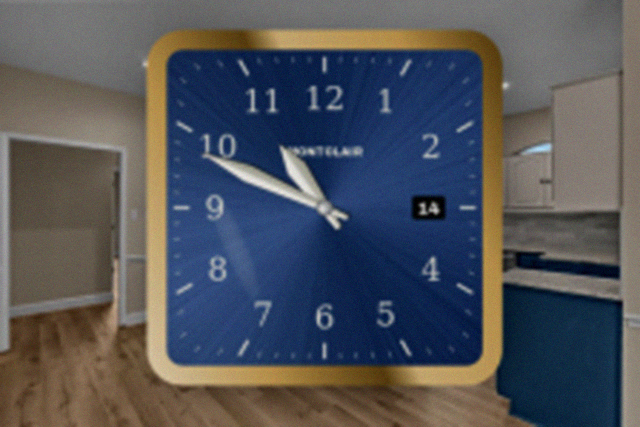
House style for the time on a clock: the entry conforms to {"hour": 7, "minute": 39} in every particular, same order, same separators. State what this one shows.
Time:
{"hour": 10, "minute": 49}
